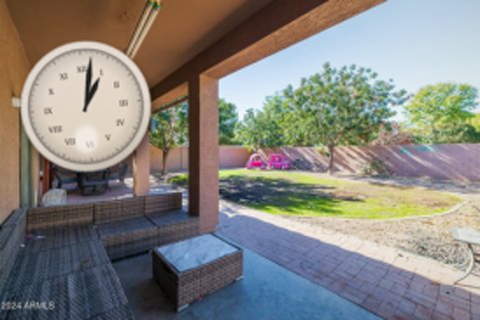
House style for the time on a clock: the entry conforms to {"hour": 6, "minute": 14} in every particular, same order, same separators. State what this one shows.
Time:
{"hour": 1, "minute": 2}
